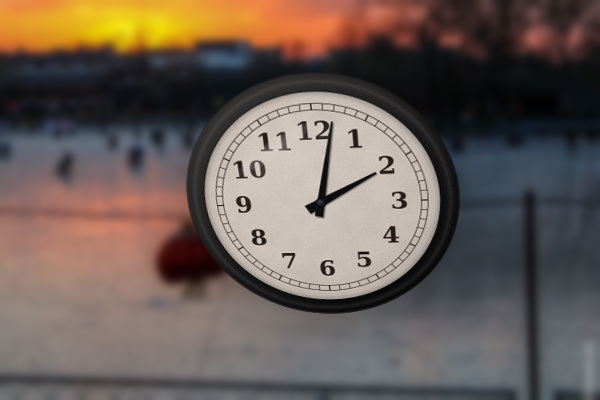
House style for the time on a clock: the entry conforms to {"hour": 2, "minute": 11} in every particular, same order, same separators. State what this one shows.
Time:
{"hour": 2, "minute": 2}
